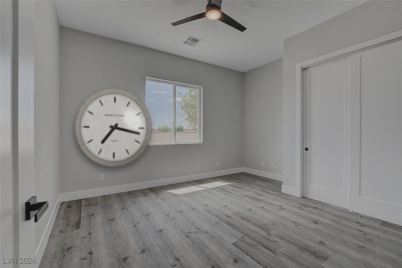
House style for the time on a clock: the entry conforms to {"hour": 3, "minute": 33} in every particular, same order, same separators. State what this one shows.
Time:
{"hour": 7, "minute": 17}
